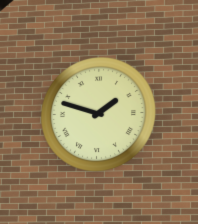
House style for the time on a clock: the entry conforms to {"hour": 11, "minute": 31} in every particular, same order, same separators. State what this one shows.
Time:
{"hour": 1, "minute": 48}
